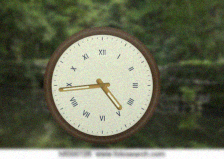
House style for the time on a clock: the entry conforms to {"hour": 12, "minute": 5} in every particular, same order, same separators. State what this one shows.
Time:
{"hour": 4, "minute": 44}
